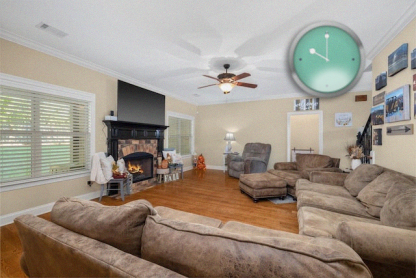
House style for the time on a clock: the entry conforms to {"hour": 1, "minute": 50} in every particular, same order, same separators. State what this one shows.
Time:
{"hour": 10, "minute": 0}
